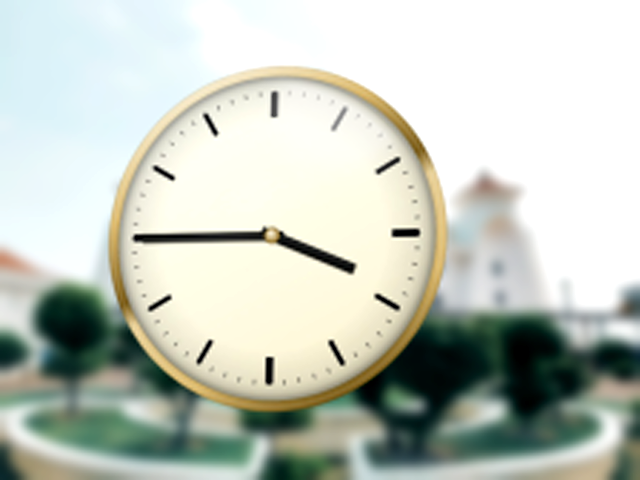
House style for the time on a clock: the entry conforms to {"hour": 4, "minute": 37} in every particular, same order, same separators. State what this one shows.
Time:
{"hour": 3, "minute": 45}
